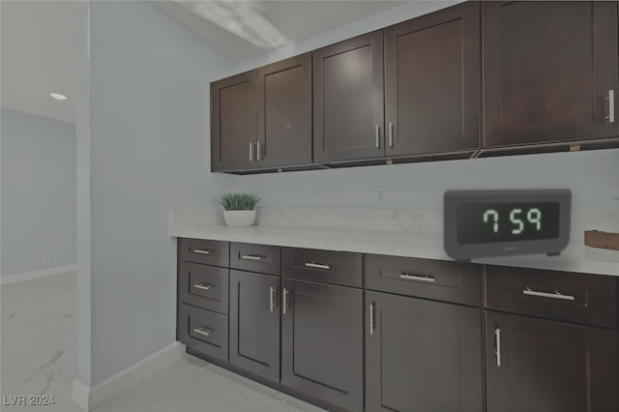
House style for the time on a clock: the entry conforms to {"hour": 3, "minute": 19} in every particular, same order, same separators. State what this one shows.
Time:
{"hour": 7, "minute": 59}
